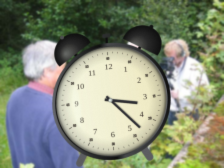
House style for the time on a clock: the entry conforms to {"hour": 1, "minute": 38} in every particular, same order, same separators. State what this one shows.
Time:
{"hour": 3, "minute": 23}
